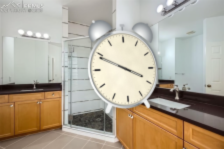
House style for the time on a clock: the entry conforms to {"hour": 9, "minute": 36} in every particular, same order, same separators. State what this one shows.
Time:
{"hour": 3, "minute": 49}
